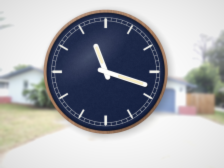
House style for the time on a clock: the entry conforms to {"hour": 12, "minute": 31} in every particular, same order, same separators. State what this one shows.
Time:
{"hour": 11, "minute": 18}
